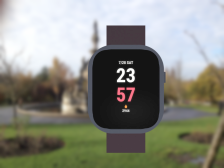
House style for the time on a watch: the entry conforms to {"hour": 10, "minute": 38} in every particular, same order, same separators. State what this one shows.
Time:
{"hour": 23, "minute": 57}
